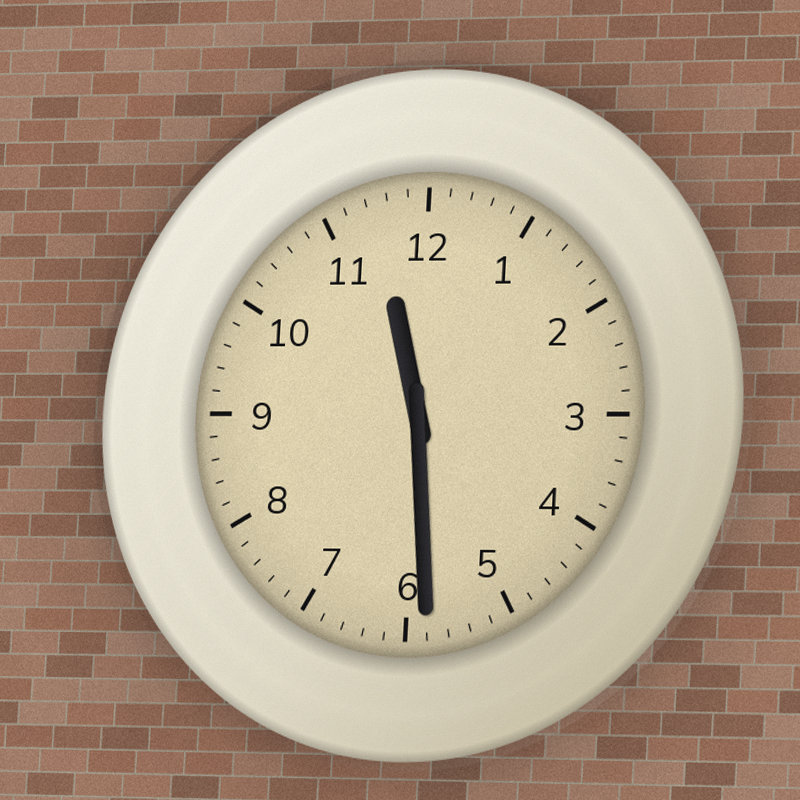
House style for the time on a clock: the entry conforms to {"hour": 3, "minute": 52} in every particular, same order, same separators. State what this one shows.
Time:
{"hour": 11, "minute": 29}
